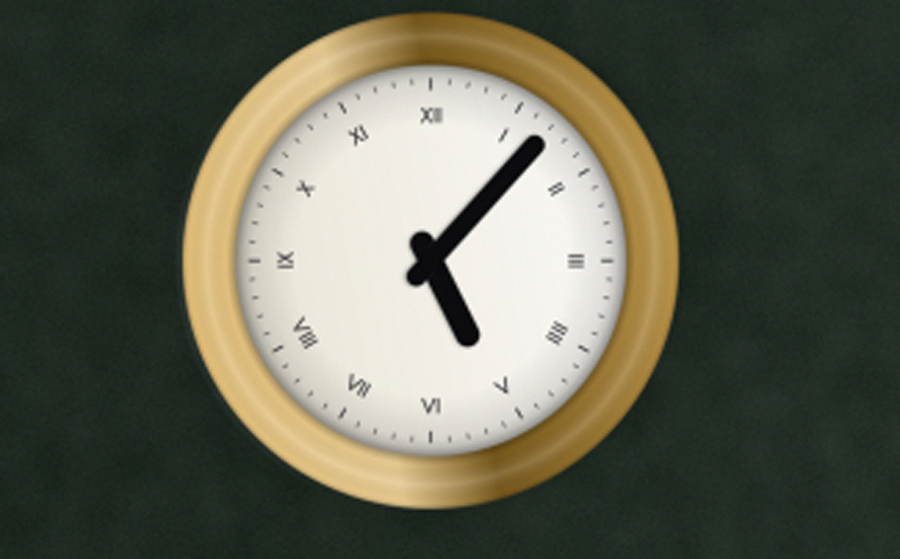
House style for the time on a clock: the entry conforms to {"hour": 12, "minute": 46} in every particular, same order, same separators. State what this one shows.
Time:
{"hour": 5, "minute": 7}
